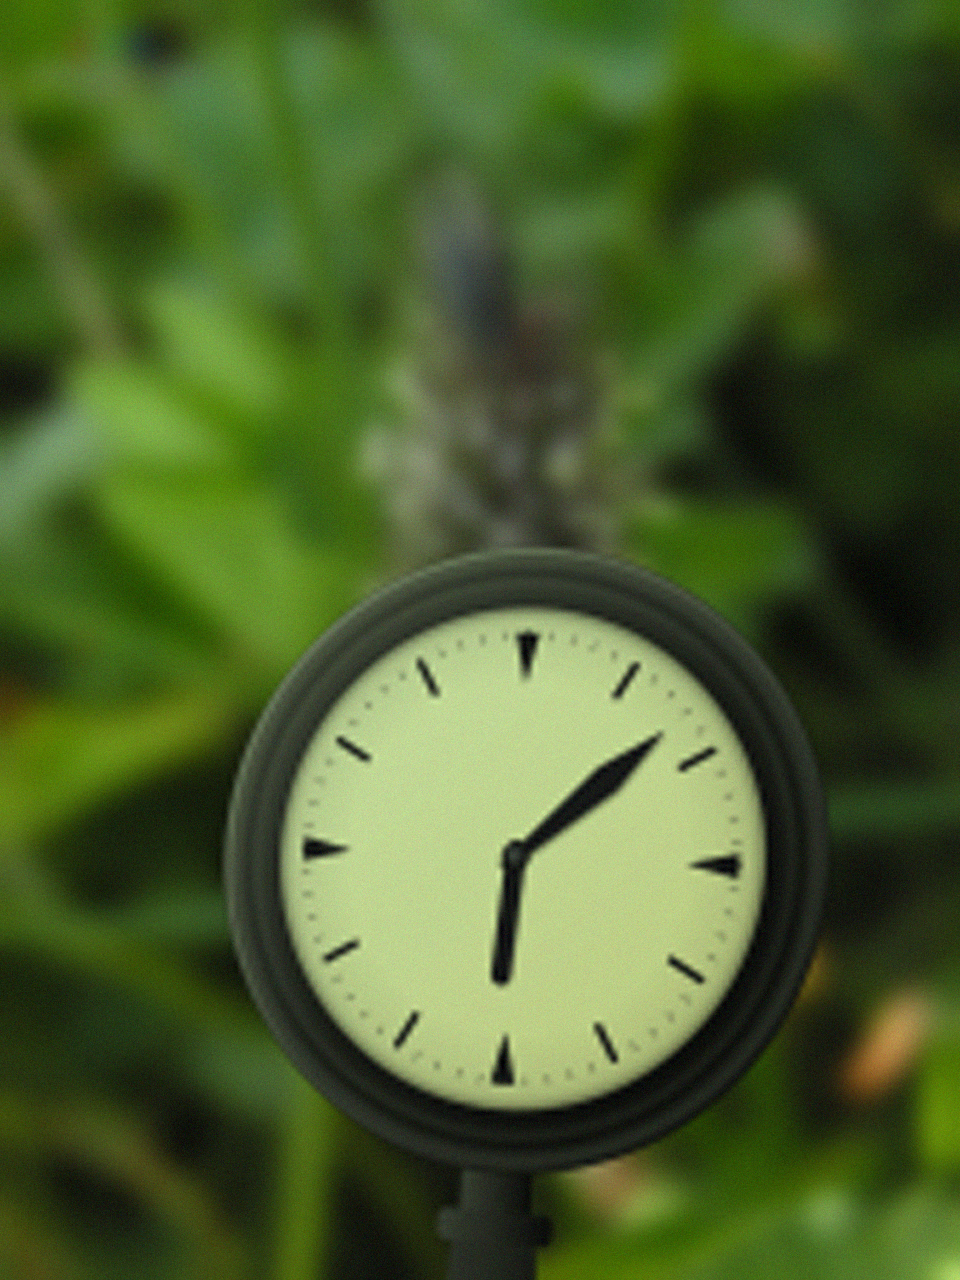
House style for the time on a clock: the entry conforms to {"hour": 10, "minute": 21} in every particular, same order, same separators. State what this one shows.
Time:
{"hour": 6, "minute": 8}
